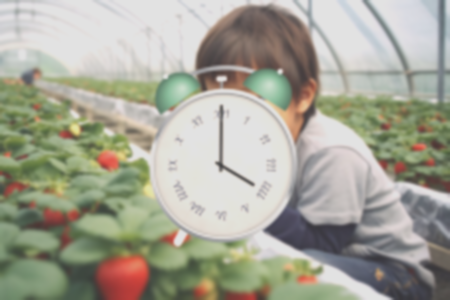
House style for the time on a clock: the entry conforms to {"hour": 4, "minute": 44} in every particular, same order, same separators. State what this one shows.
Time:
{"hour": 4, "minute": 0}
